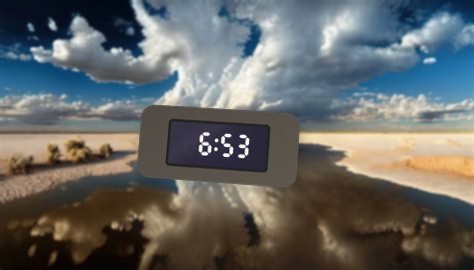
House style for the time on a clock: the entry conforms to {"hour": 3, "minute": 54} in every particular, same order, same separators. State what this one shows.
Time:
{"hour": 6, "minute": 53}
